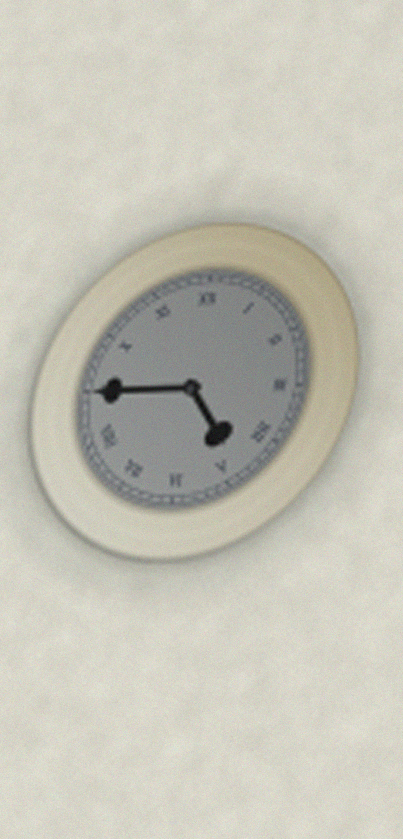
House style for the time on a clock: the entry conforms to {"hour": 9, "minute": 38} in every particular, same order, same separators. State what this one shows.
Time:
{"hour": 4, "minute": 45}
